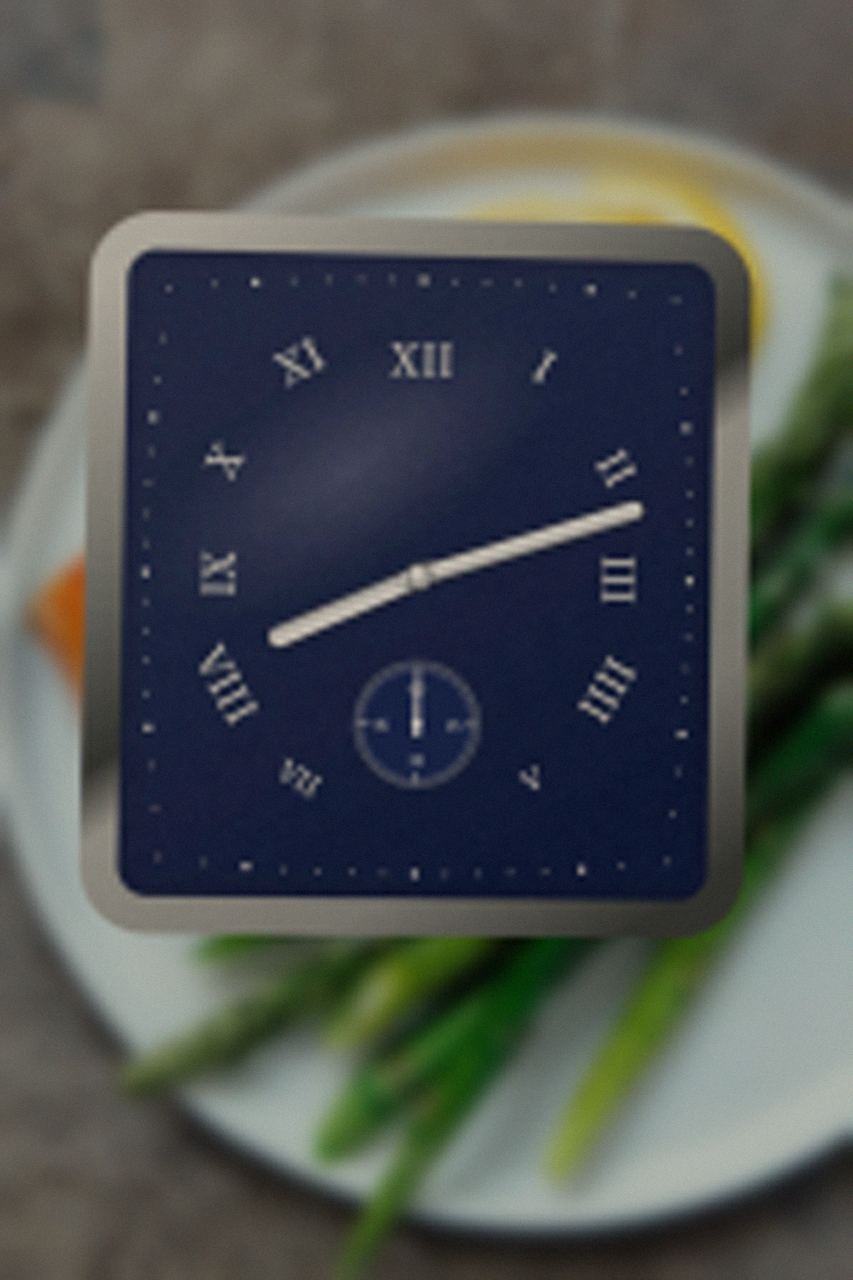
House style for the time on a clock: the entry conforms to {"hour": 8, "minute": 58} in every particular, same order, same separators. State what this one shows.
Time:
{"hour": 8, "minute": 12}
